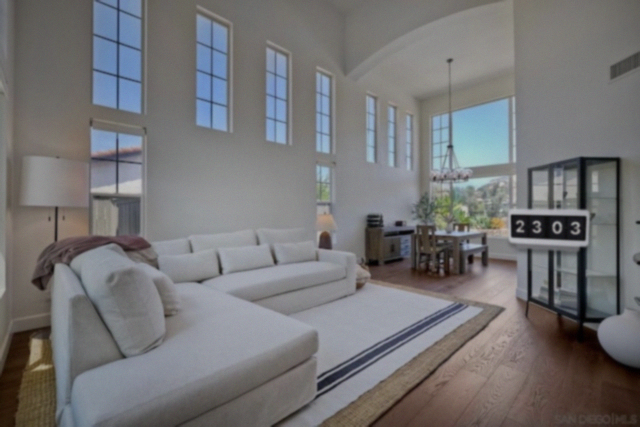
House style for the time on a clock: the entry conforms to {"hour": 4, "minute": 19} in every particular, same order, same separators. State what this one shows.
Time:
{"hour": 23, "minute": 3}
